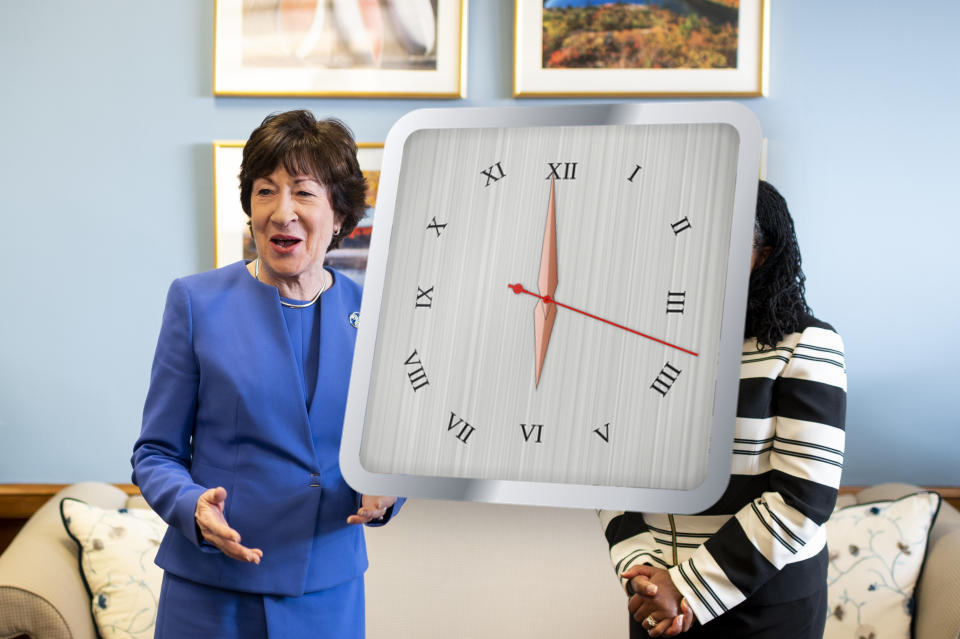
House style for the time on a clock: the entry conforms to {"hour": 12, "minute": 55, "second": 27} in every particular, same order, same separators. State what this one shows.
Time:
{"hour": 5, "minute": 59, "second": 18}
